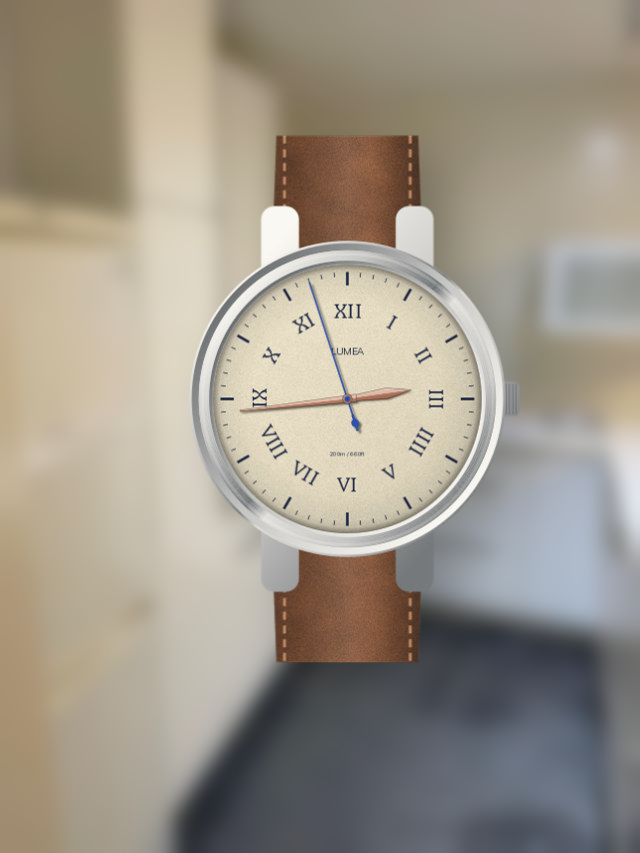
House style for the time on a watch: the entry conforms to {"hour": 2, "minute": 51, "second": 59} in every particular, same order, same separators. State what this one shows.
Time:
{"hour": 2, "minute": 43, "second": 57}
